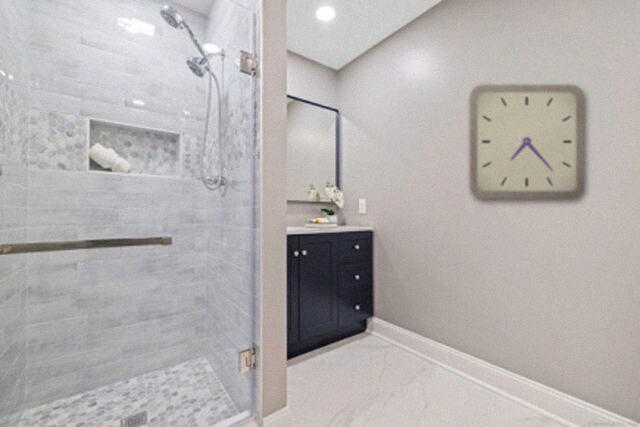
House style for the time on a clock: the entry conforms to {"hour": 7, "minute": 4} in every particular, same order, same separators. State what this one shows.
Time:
{"hour": 7, "minute": 23}
